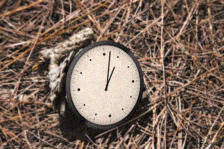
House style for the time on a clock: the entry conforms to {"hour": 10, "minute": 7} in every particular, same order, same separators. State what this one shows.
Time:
{"hour": 1, "minute": 2}
